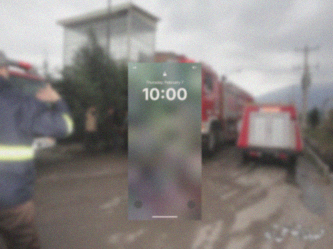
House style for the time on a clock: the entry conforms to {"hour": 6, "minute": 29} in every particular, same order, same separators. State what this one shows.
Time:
{"hour": 10, "minute": 0}
